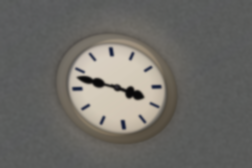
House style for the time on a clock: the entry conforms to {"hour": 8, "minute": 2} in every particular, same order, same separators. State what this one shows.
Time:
{"hour": 3, "minute": 48}
